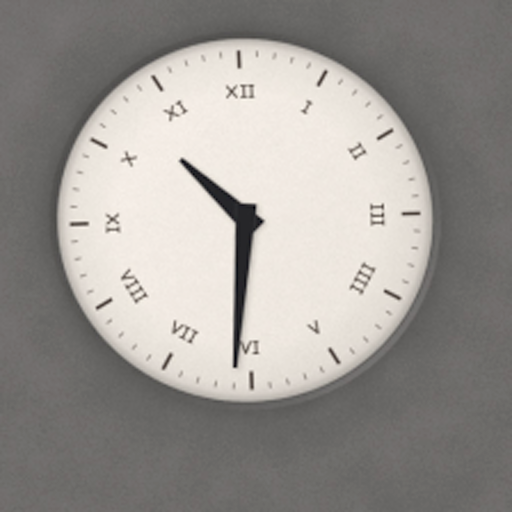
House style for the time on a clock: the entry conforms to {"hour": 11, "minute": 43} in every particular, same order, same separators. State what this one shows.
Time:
{"hour": 10, "minute": 31}
